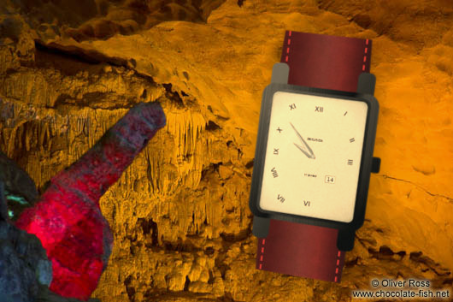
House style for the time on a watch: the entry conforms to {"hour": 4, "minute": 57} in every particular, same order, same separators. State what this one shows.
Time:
{"hour": 9, "minute": 53}
